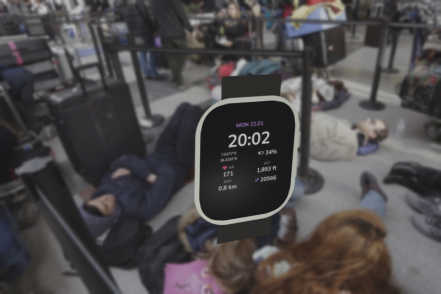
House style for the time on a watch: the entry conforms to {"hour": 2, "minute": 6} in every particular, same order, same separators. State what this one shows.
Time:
{"hour": 20, "minute": 2}
